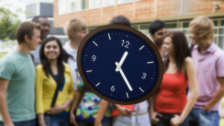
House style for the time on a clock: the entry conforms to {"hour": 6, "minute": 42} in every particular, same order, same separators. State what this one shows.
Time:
{"hour": 12, "minute": 23}
